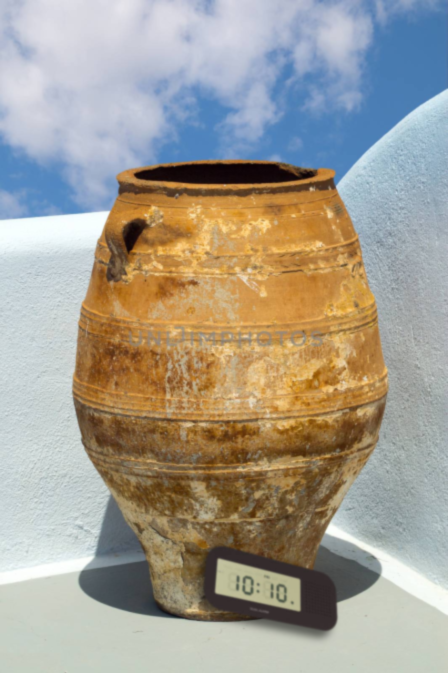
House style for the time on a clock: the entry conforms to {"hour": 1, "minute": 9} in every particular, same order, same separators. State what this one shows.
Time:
{"hour": 10, "minute": 10}
